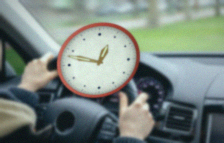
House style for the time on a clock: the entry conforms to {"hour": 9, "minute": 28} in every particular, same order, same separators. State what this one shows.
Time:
{"hour": 12, "minute": 48}
